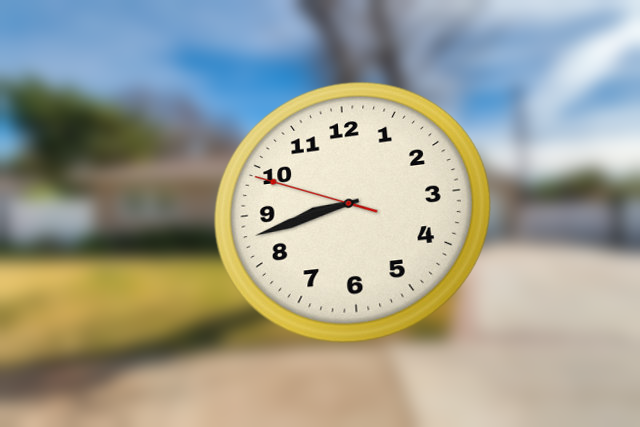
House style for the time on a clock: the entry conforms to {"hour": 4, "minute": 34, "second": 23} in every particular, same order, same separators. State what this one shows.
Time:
{"hour": 8, "minute": 42, "second": 49}
